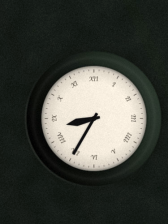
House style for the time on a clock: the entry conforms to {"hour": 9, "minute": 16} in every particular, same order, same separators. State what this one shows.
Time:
{"hour": 8, "minute": 35}
